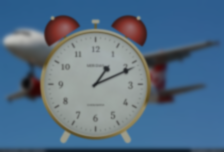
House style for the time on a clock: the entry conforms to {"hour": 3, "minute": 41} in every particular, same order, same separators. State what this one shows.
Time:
{"hour": 1, "minute": 11}
